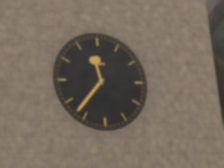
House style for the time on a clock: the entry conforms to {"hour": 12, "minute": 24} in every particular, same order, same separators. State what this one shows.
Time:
{"hour": 11, "minute": 37}
